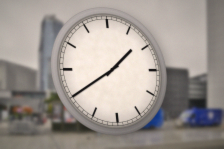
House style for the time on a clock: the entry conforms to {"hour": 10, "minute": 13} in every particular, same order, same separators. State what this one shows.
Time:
{"hour": 1, "minute": 40}
